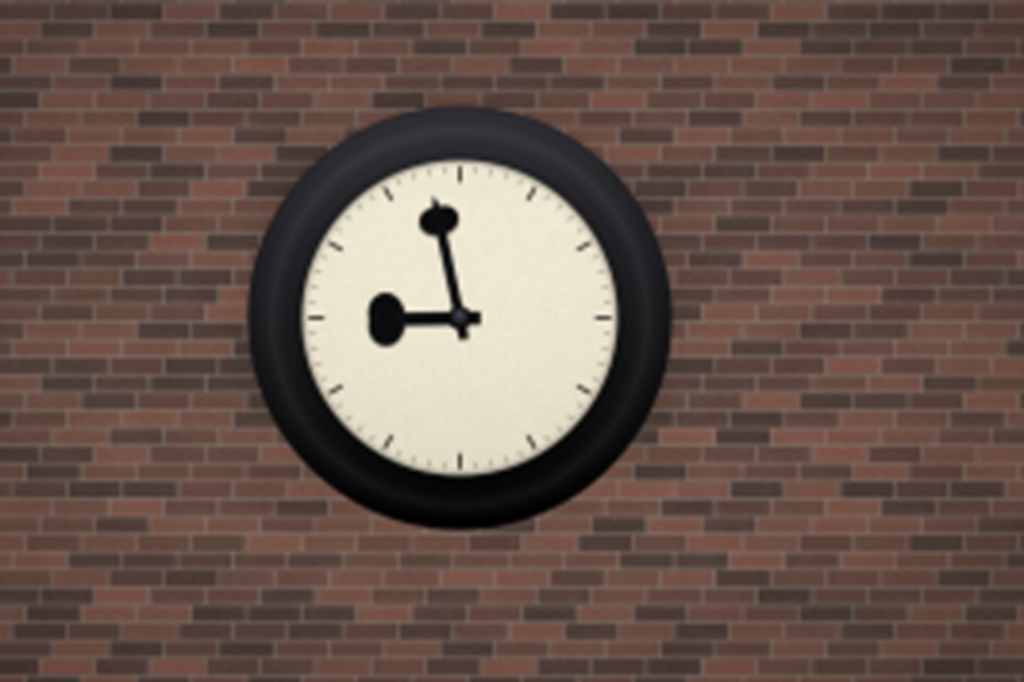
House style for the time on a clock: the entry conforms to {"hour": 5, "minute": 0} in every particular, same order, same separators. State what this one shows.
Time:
{"hour": 8, "minute": 58}
